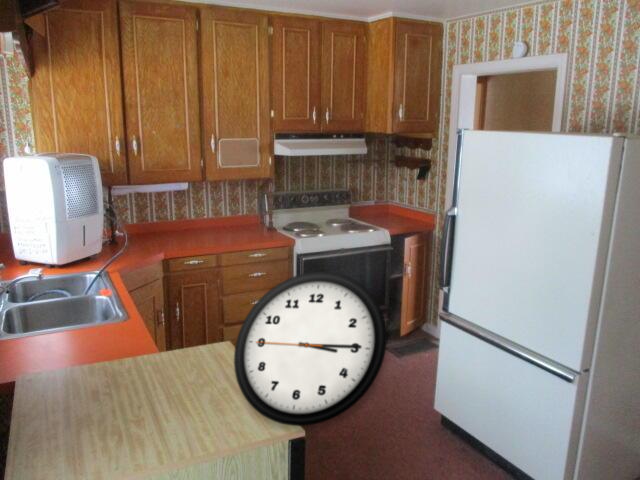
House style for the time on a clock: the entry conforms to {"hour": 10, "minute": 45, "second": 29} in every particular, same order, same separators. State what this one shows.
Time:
{"hour": 3, "minute": 14, "second": 45}
